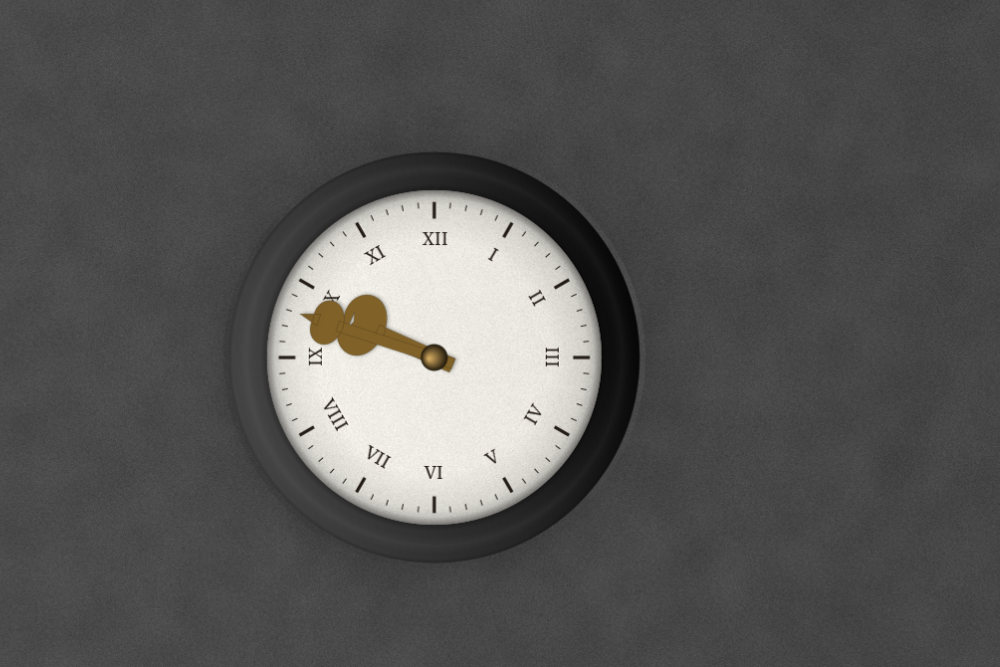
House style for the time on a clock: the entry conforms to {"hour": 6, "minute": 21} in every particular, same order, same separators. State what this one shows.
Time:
{"hour": 9, "minute": 48}
